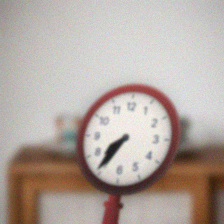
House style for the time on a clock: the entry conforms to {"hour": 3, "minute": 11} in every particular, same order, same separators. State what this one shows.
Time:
{"hour": 7, "minute": 36}
